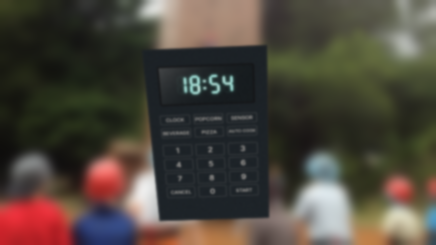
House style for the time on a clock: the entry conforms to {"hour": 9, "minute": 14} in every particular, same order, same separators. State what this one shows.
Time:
{"hour": 18, "minute": 54}
